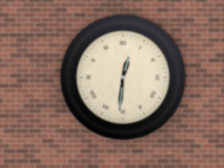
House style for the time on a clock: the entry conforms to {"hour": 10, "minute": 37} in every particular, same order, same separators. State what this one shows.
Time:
{"hour": 12, "minute": 31}
